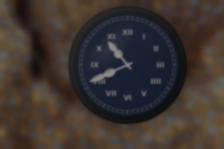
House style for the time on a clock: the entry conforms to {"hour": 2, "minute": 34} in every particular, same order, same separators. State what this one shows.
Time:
{"hour": 10, "minute": 41}
